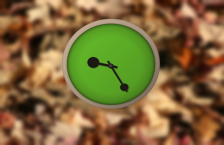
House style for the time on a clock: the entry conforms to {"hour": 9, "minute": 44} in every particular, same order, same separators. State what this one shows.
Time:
{"hour": 9, "minute": 25}
